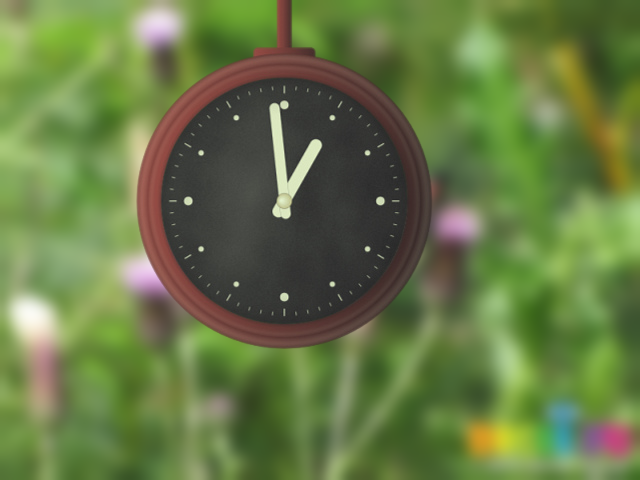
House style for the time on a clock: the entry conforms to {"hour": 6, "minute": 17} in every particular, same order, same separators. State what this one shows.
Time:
{"hour": 12, "minute": 59}
